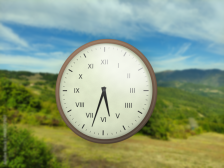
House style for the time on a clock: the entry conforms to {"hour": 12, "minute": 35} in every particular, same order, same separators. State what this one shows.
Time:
{"hour": 5, "minute": 33}
